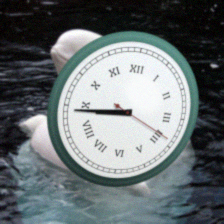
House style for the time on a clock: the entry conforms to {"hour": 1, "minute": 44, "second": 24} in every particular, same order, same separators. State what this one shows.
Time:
{"hour": 8, "minute": 44, "second": 19}
